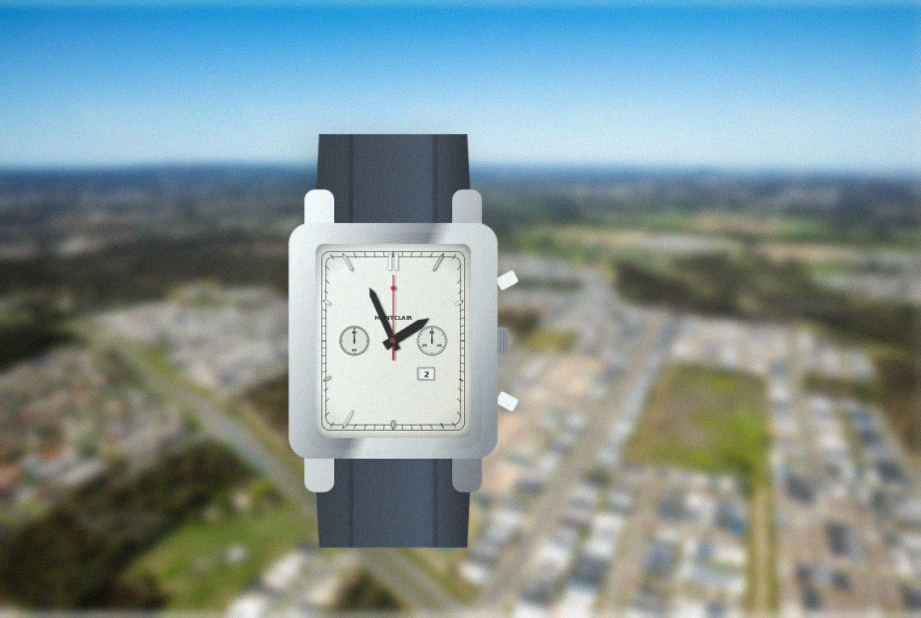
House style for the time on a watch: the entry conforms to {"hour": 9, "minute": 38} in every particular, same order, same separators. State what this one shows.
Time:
{"hour": 1, "minute": 56}
